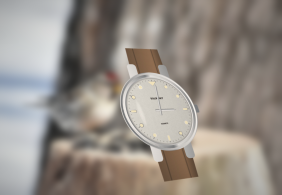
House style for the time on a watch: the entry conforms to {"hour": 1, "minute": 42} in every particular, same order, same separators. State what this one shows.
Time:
{"hour": 3, "minute": 1}
